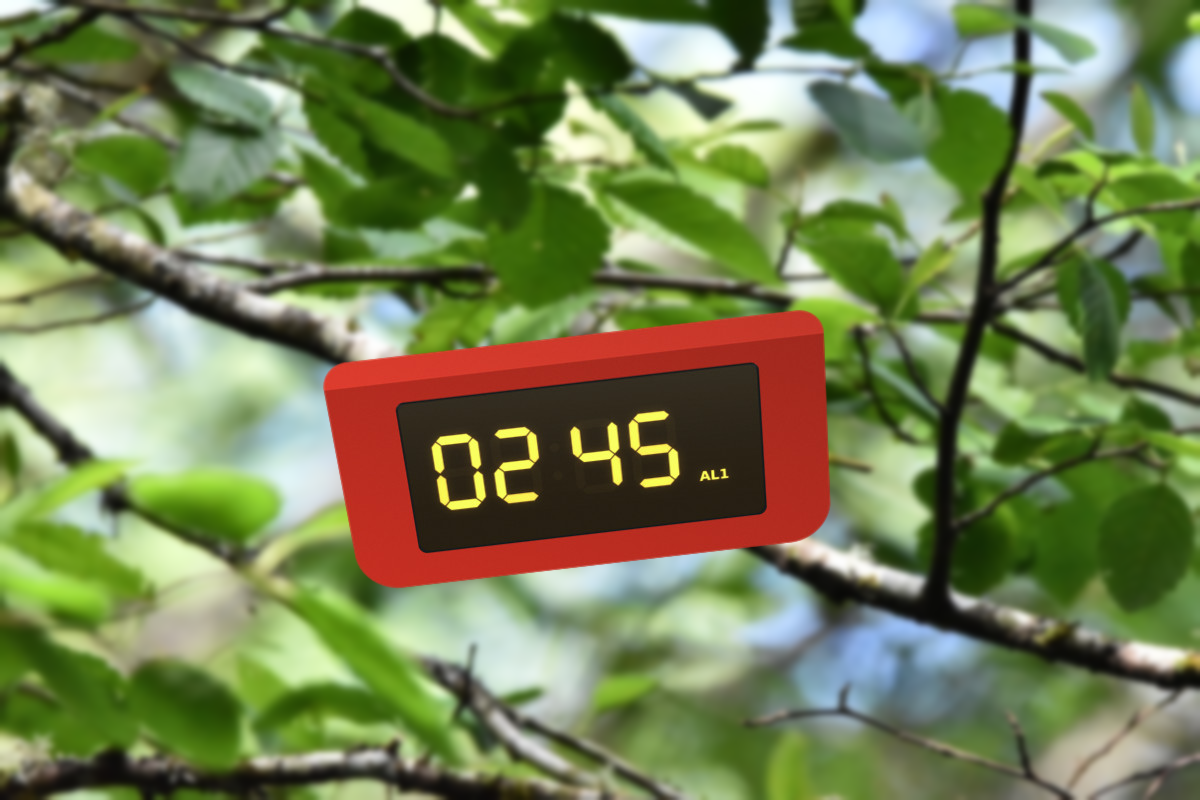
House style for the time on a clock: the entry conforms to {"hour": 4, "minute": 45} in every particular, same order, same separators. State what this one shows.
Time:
{"hour": 2, "minute": 45}
